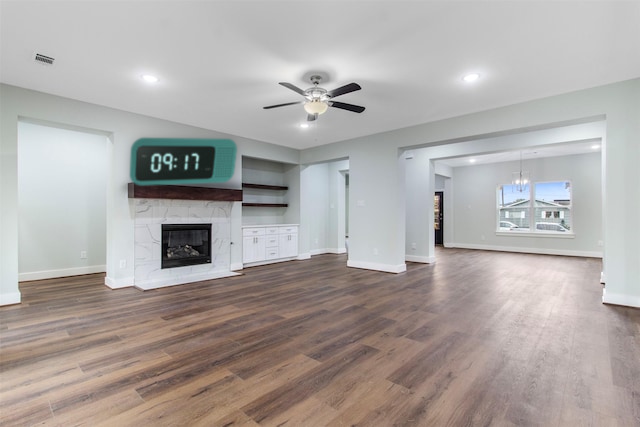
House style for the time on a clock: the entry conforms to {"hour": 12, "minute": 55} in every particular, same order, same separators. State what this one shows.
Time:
{"hour": 9, "minute": 17}
